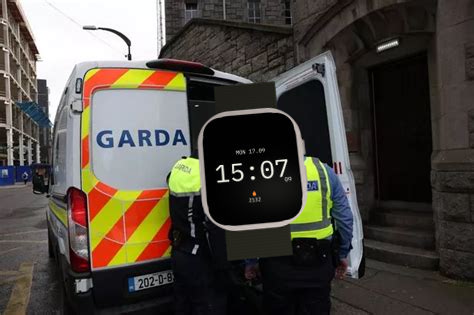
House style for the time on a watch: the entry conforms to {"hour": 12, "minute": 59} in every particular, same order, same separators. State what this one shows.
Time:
{"hour": 15, "minute": 7}
